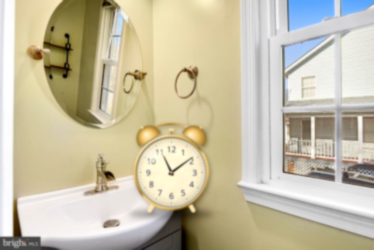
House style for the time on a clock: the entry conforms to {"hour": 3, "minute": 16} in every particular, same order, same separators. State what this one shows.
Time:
{"hour": 11, "minute": 9}
